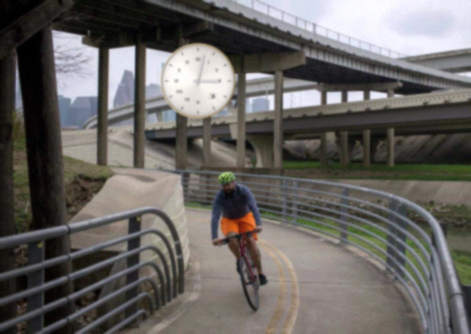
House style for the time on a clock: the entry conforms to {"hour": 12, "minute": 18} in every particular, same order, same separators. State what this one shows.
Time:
{"hour": 3, "minute": 2}
